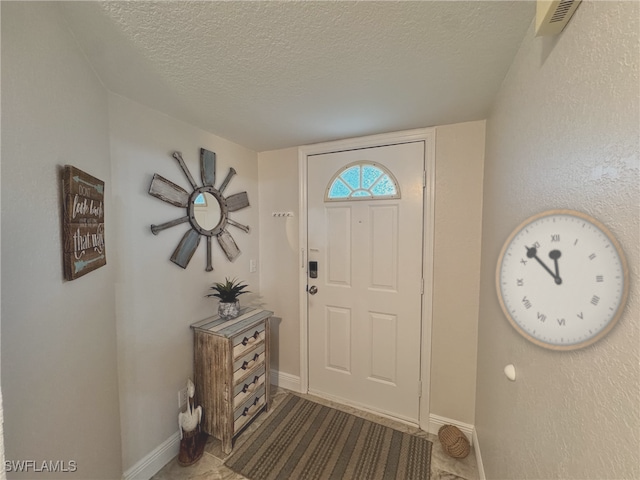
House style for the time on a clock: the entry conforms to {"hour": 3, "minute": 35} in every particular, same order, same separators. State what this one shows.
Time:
{"hour": 11, "minute": 53}
